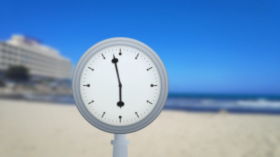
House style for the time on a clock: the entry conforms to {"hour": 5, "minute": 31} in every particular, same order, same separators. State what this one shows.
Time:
{"hour": 5, "minute": 58}
